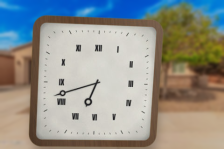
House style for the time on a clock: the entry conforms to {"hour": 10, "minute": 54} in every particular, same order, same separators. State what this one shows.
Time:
{"hour": 6, "minute": 42}
